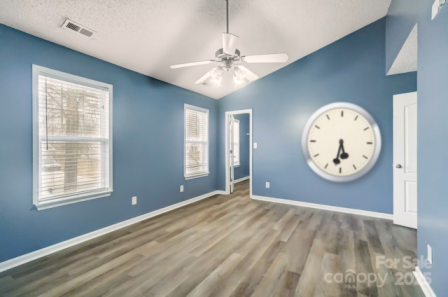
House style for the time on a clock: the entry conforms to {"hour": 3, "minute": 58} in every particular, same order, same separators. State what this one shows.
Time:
{"hour": 5, "minute": 32}
